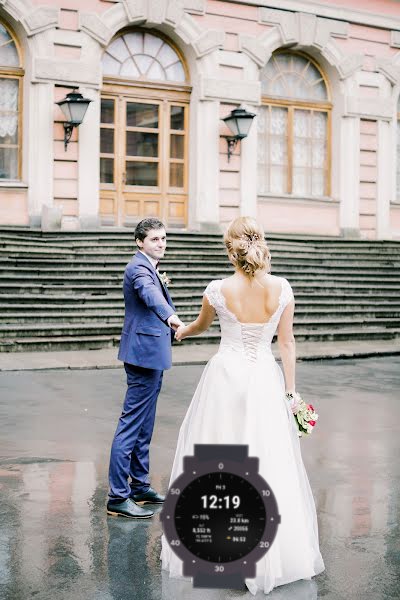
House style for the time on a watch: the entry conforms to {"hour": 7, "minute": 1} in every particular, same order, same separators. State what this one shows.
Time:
{"hour": 12, "minute": 19}
